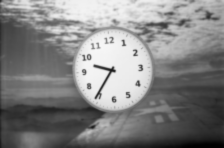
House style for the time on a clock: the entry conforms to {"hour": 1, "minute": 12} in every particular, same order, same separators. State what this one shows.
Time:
{"hour": 9, "minute": 36}
